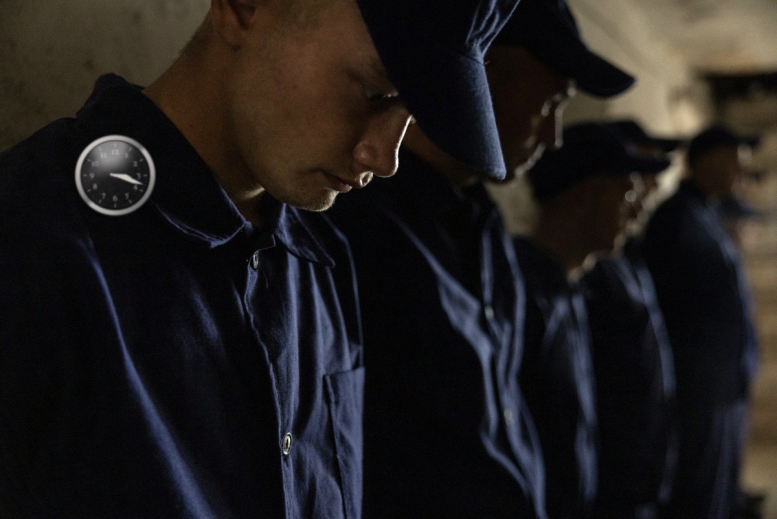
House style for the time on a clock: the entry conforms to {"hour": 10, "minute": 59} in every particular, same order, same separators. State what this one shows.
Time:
{"hour": 3, "minute": 18}
